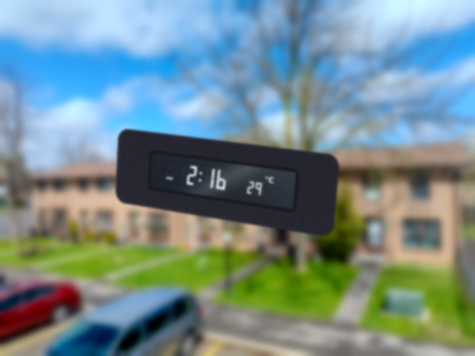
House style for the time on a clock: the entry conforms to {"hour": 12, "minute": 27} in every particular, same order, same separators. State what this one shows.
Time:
{"hour": 2, "minute": 16}
